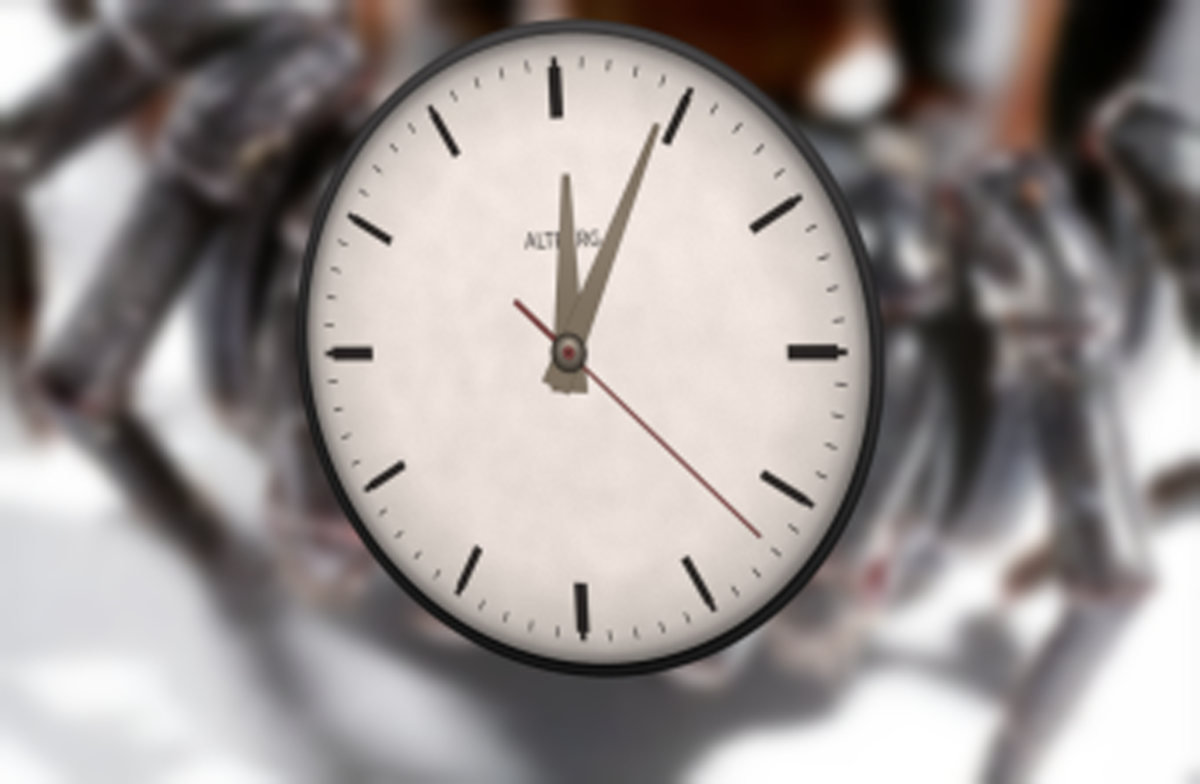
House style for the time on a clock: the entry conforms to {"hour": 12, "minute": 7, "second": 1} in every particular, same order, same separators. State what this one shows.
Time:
{"hour": 12, "minute": 4, "second": 22}
